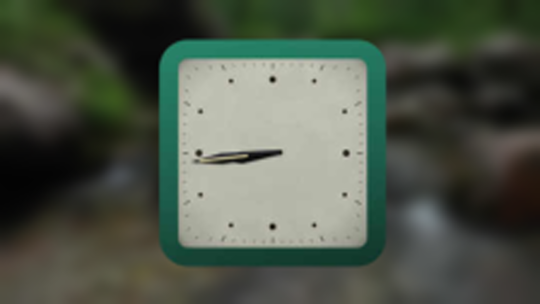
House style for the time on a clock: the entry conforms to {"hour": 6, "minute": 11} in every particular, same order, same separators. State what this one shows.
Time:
{"hour": 8, "minute": 44}
